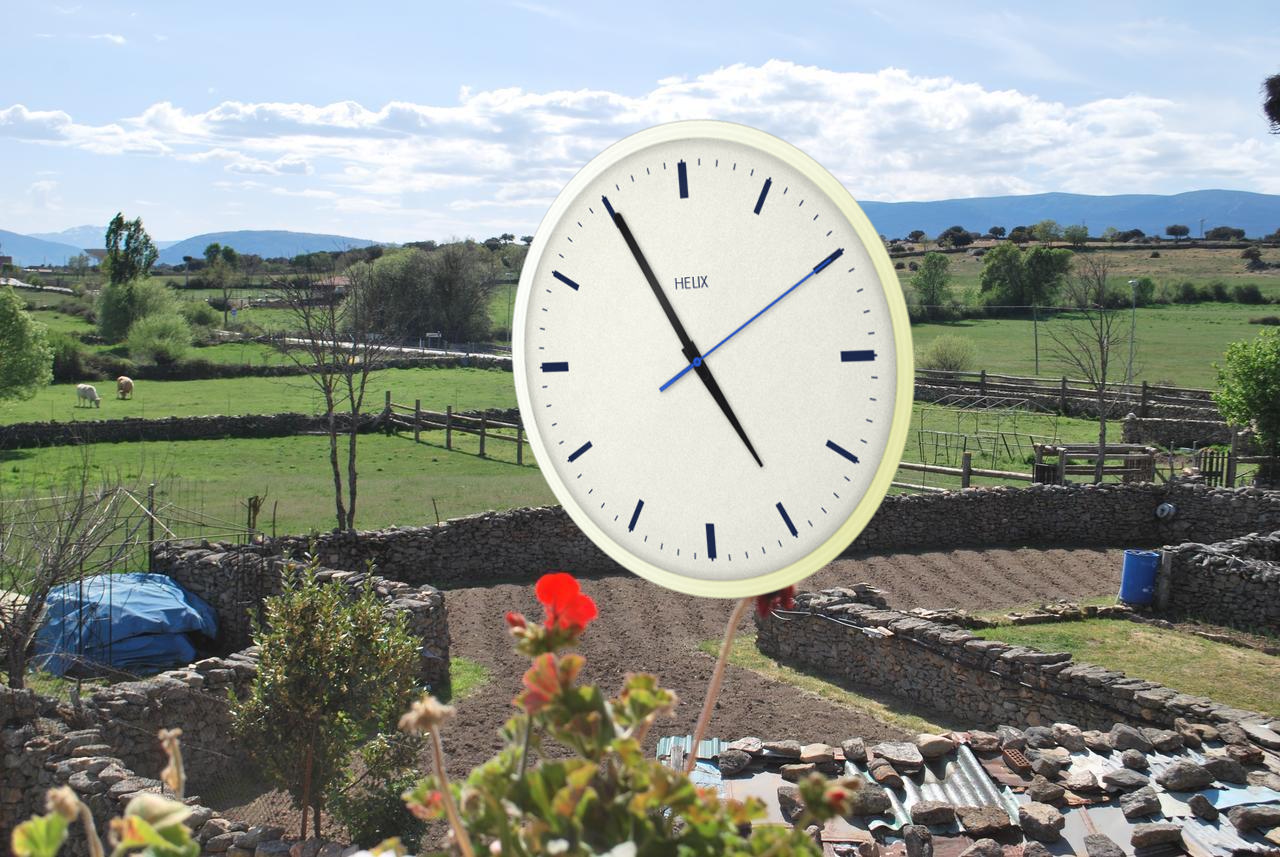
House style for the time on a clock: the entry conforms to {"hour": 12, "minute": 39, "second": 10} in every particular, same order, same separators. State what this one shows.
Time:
{"hour": 4, "minute": 55, "second": 10}
